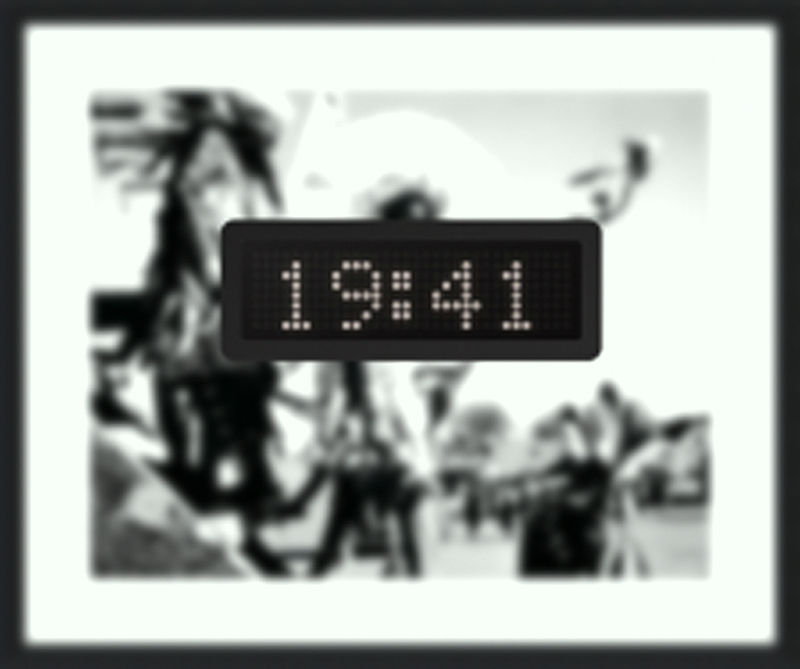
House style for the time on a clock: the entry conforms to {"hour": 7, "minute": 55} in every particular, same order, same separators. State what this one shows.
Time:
{"hour": 19, "minute": 41}
